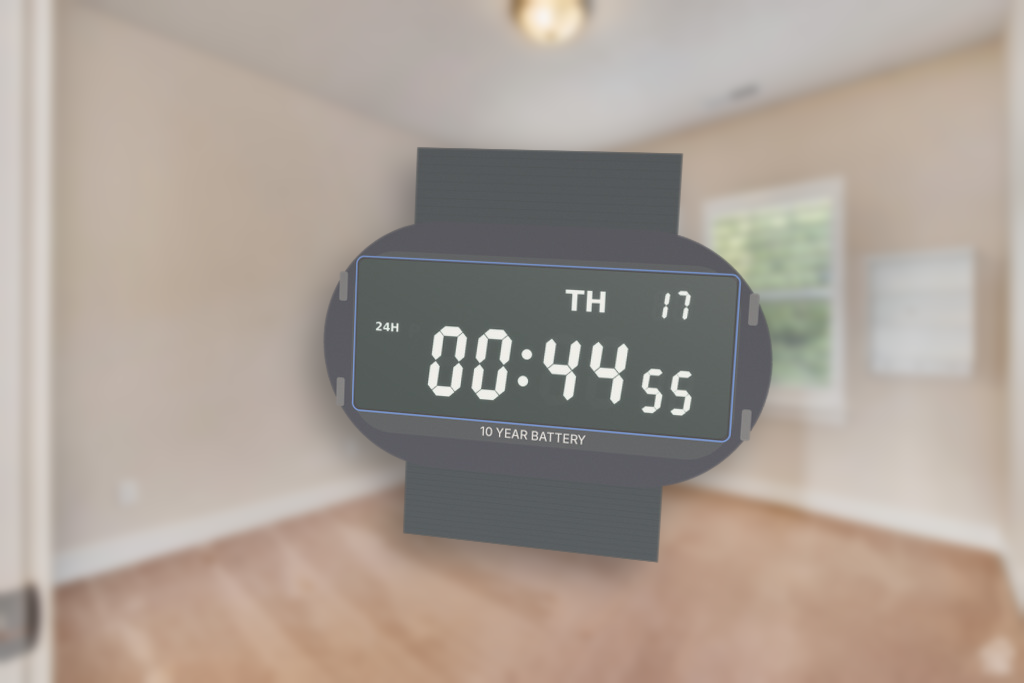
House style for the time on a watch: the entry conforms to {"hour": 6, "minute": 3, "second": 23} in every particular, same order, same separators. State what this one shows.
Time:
{"hour": 0, "minute": 44, "second": 55}
